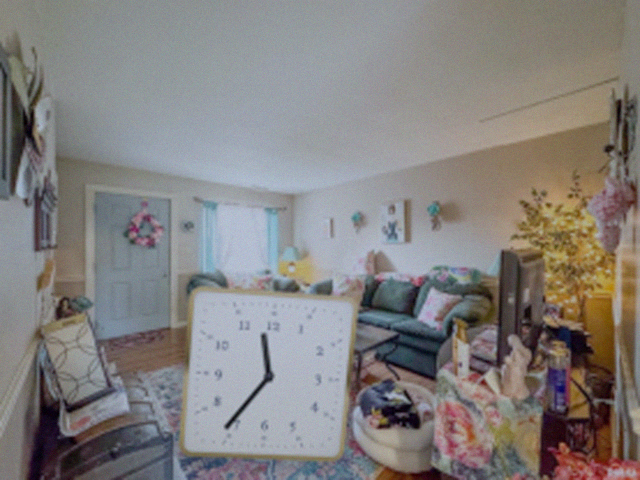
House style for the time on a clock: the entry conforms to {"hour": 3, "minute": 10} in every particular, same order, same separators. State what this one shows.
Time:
{"hour": 11, "minute": 36}
